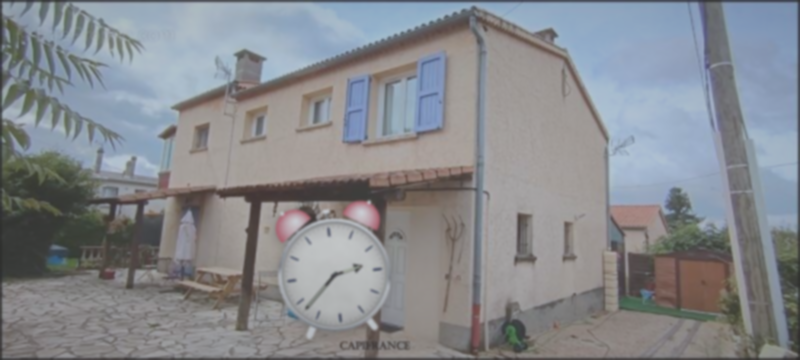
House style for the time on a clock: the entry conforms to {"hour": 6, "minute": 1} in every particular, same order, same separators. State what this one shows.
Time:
{"hour": 2, "minute": 38}
